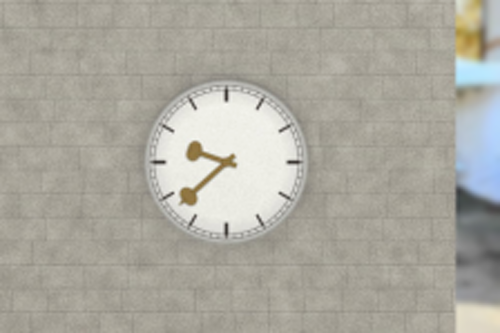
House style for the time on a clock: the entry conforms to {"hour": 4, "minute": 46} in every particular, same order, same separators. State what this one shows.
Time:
{"hour": 9, "minute": 38}
